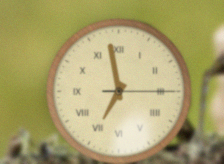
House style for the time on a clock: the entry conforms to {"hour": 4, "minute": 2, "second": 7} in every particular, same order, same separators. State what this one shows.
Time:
{"hour": 6, "minute": 58, "second": 15}
